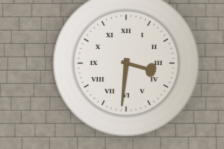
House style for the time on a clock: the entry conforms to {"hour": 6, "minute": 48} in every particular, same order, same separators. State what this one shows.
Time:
{"hour": 3, "minute": 31}
